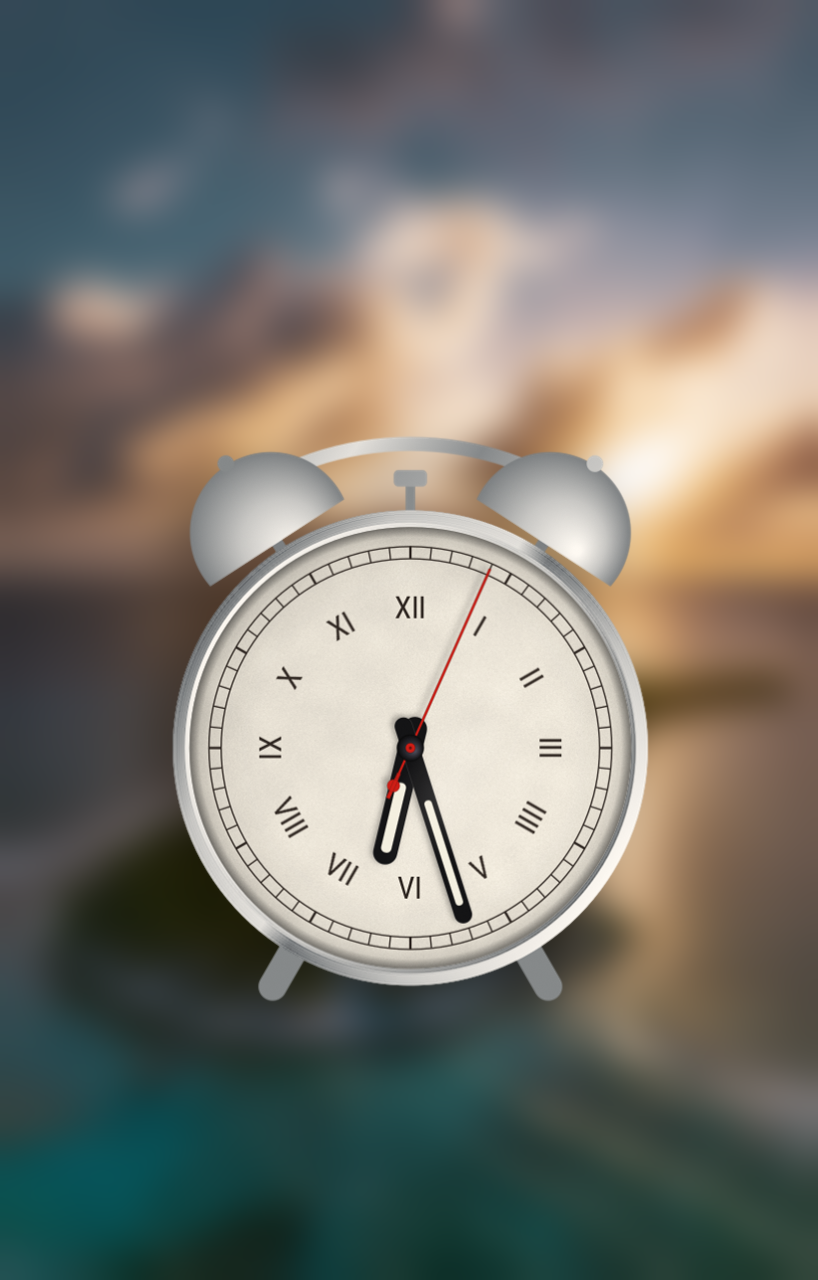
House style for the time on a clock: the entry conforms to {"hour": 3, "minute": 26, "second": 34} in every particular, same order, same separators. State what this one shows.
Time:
{"hour": 6, "minute": 27, "second": 4}
